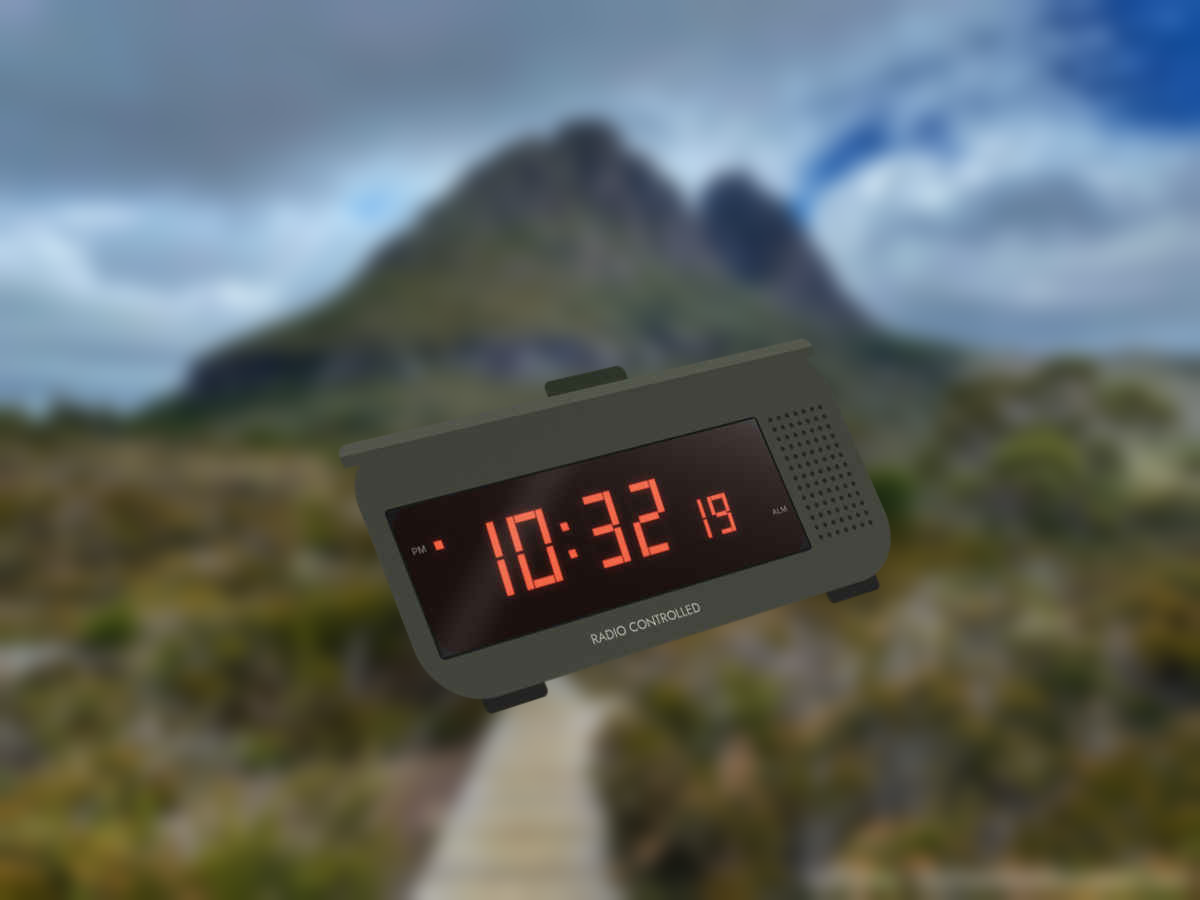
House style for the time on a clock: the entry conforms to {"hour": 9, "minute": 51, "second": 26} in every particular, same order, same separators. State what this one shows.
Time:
{"hour": 10, "minute": 32, "second": 19}
